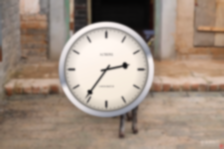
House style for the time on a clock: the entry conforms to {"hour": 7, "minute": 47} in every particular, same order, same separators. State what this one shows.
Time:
{"hour": 2, "minute": 36}
